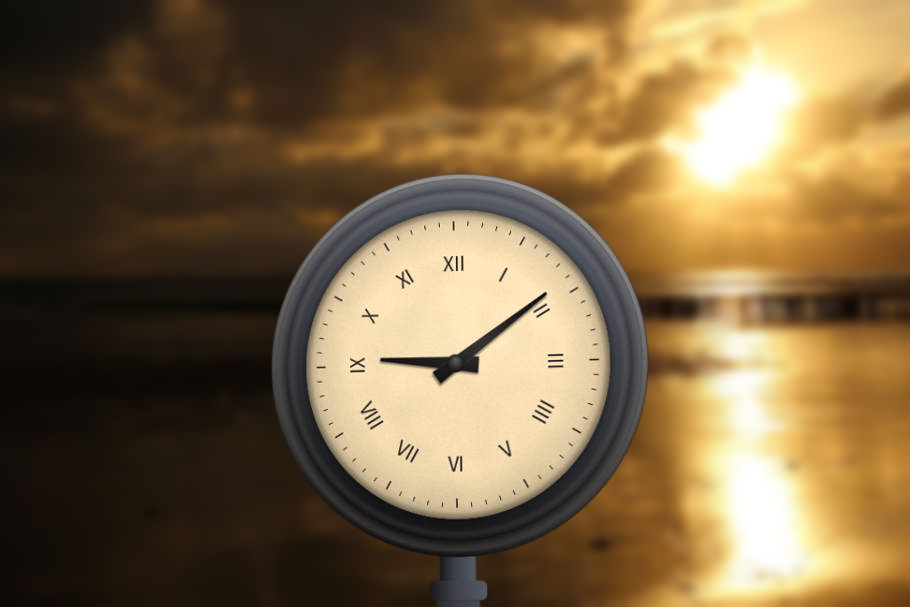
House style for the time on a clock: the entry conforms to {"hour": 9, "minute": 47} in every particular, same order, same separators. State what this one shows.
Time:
{"hour": 9, "minute": 9}
